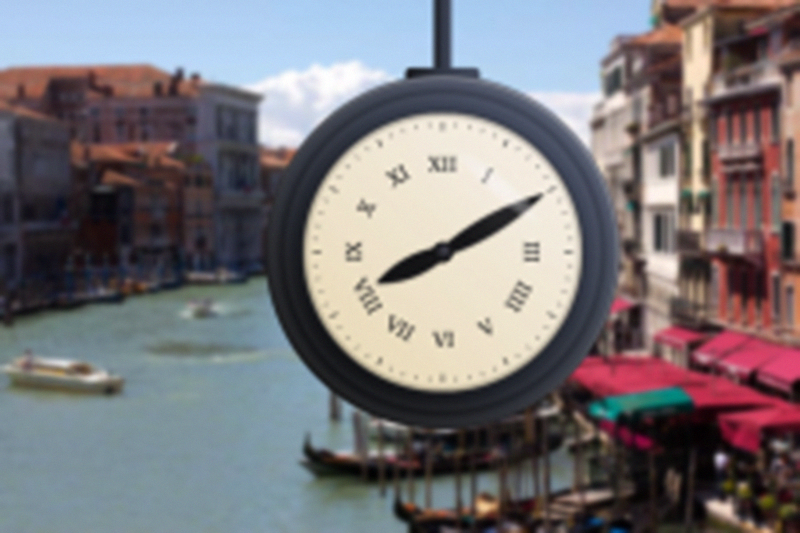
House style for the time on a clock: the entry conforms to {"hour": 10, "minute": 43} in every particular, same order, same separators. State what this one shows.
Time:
{"hour": 8, "minute": 10}
